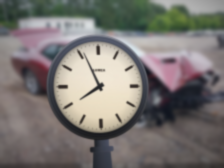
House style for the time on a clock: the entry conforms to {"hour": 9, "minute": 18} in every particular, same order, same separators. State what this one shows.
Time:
{"hour": 7, "minute": 56}
